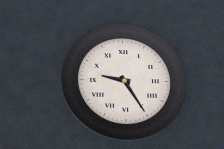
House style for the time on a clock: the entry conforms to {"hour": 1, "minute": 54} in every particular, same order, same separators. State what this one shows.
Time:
{"hour": 9, "minute": 25}
